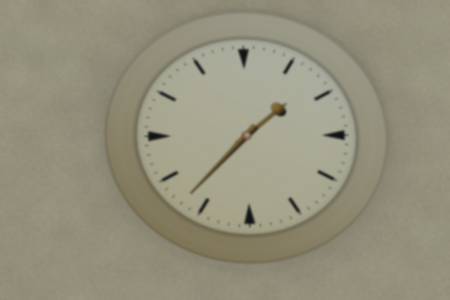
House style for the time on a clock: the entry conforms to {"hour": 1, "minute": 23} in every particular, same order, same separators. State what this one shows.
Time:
{"hour": 1, "minute": 37}
